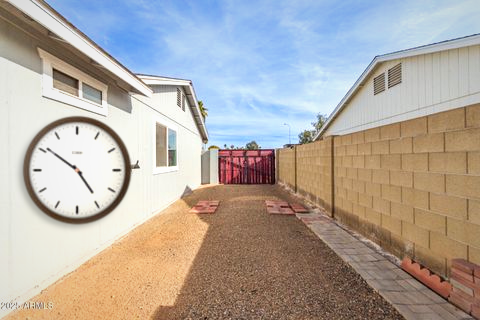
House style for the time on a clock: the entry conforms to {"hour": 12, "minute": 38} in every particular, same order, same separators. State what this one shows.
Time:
{"hour": 4, "minute": 51}
